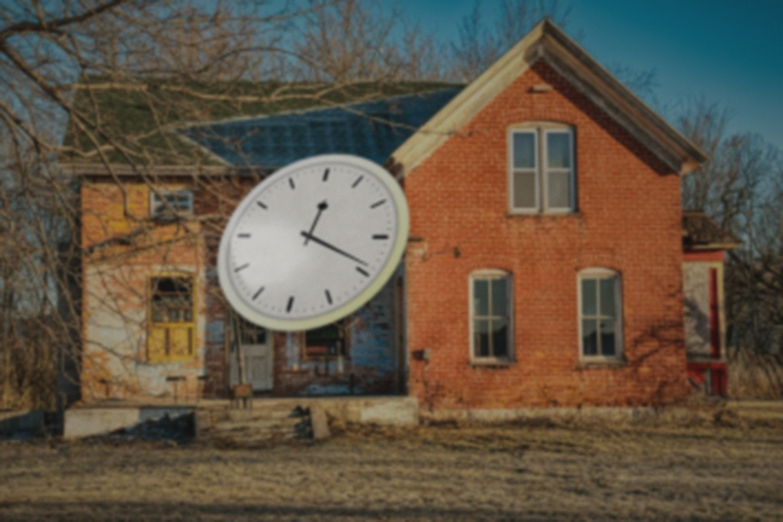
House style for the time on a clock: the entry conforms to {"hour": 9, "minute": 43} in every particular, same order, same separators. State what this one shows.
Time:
{"hour": 12, "minute": 19}
